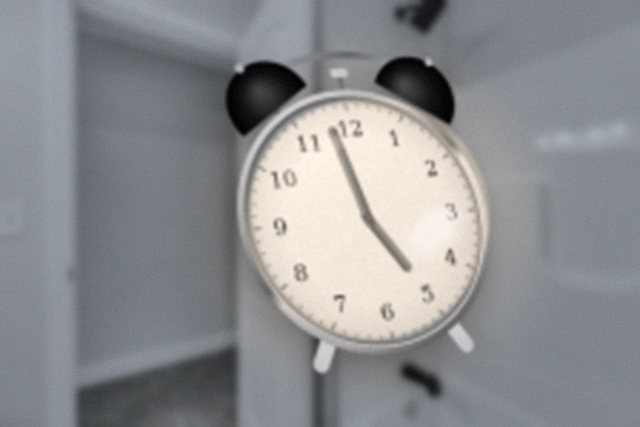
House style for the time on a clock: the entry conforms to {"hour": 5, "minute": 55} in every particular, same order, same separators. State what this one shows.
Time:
{"hour": 4, "minute": 58}
